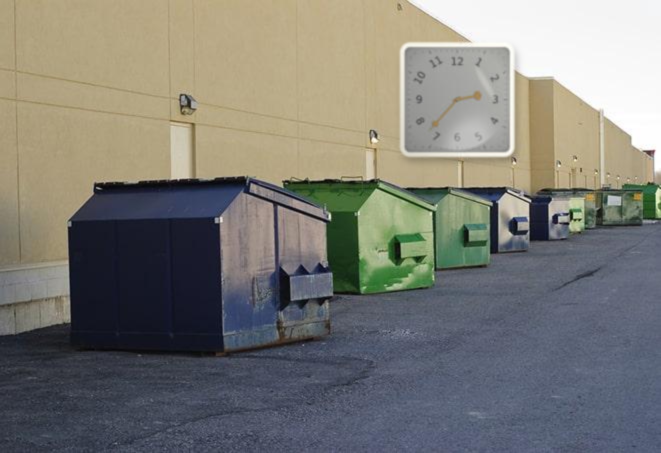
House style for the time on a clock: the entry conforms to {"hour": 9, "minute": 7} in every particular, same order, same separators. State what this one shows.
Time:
{"hour": 2, "minute": 37}
